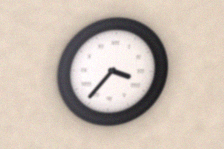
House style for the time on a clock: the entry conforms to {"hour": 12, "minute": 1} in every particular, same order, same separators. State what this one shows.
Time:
{"hour": 3, "minute": 36}
